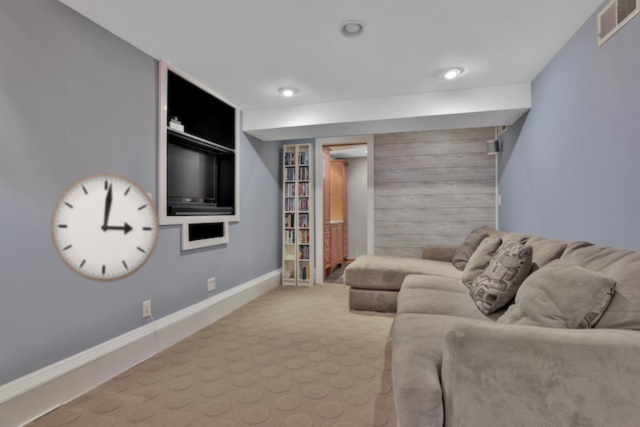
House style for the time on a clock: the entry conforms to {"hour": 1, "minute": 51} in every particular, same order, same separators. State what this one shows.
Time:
{"hour": 3, "minute": 1}
